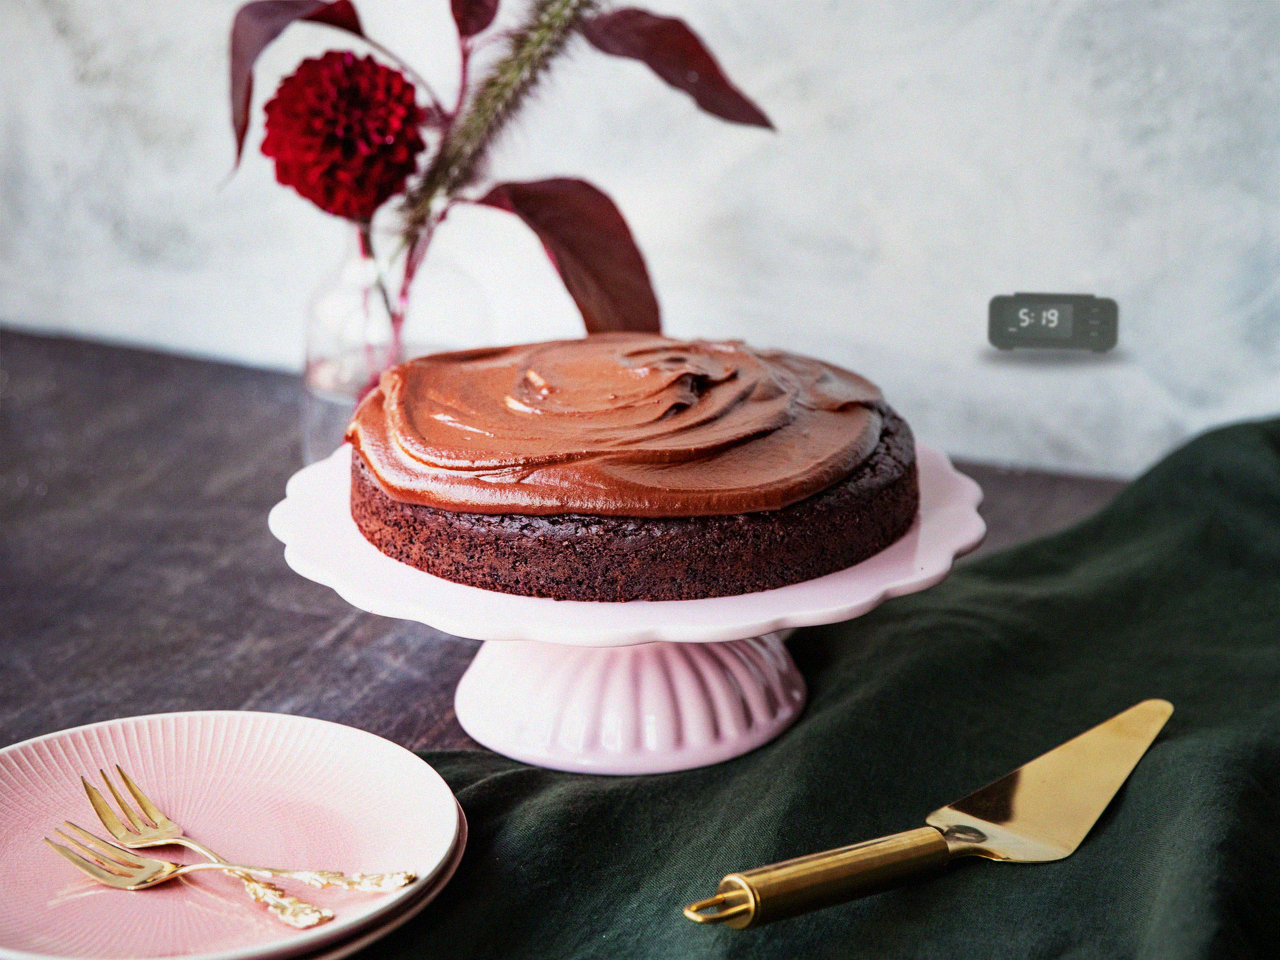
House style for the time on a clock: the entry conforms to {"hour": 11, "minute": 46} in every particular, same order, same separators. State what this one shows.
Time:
{"hour": 5, "minute": 19}
